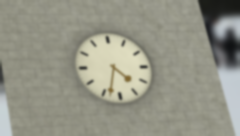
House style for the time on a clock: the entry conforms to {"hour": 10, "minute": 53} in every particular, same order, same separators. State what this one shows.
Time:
{"hour": 4, "minute": 33}
